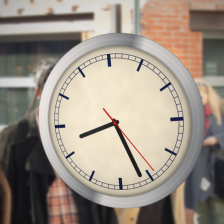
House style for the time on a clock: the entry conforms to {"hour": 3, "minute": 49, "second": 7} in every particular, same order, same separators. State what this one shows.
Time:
{"hour": 8, "minute": 26, "second": 24}
